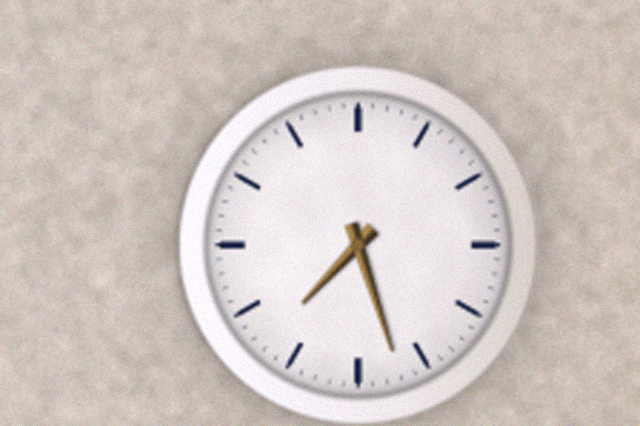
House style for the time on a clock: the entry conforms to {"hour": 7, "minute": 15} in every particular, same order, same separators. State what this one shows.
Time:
{"hour": 7, "minute": 27}
